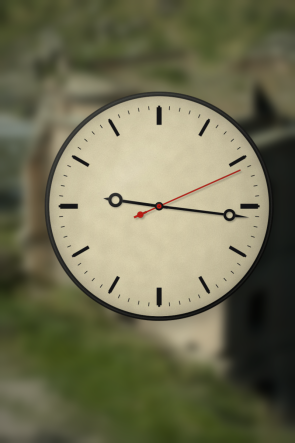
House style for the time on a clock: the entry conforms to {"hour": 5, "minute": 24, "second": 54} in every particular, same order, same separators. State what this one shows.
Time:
{"hour": 9, "minute": 16, "second": 11}
